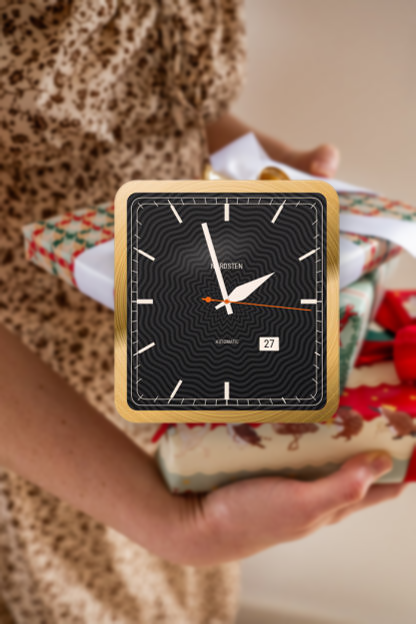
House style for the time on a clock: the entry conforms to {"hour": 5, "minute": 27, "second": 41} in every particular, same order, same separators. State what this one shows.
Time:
{"hour": 1, "minute": 57, "second": 16}
